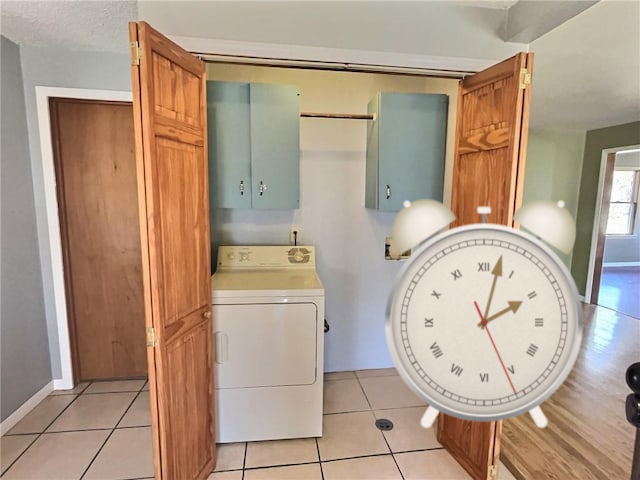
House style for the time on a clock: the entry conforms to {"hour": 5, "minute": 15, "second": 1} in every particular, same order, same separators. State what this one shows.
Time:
{"hour": 2, "minute": 2, "second": 26}
